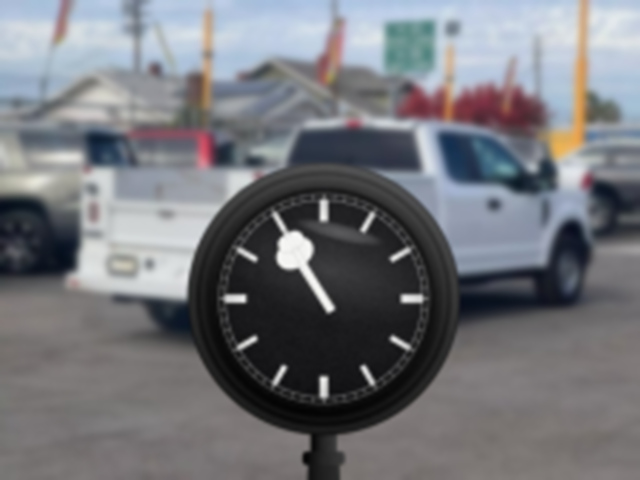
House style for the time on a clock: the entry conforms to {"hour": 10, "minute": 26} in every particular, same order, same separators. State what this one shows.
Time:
{"hour": 10, "minute": 55}
